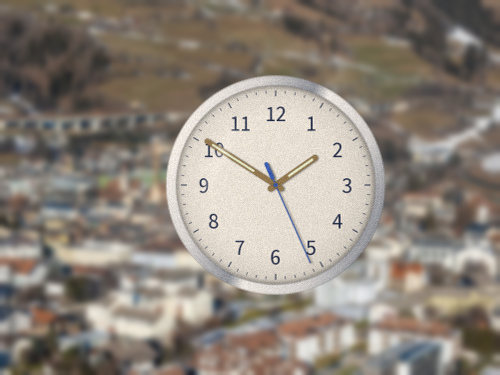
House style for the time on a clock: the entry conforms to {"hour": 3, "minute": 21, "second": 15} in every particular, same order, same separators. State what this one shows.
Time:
{"hour": 1, "minute": 50, "second": 26}
